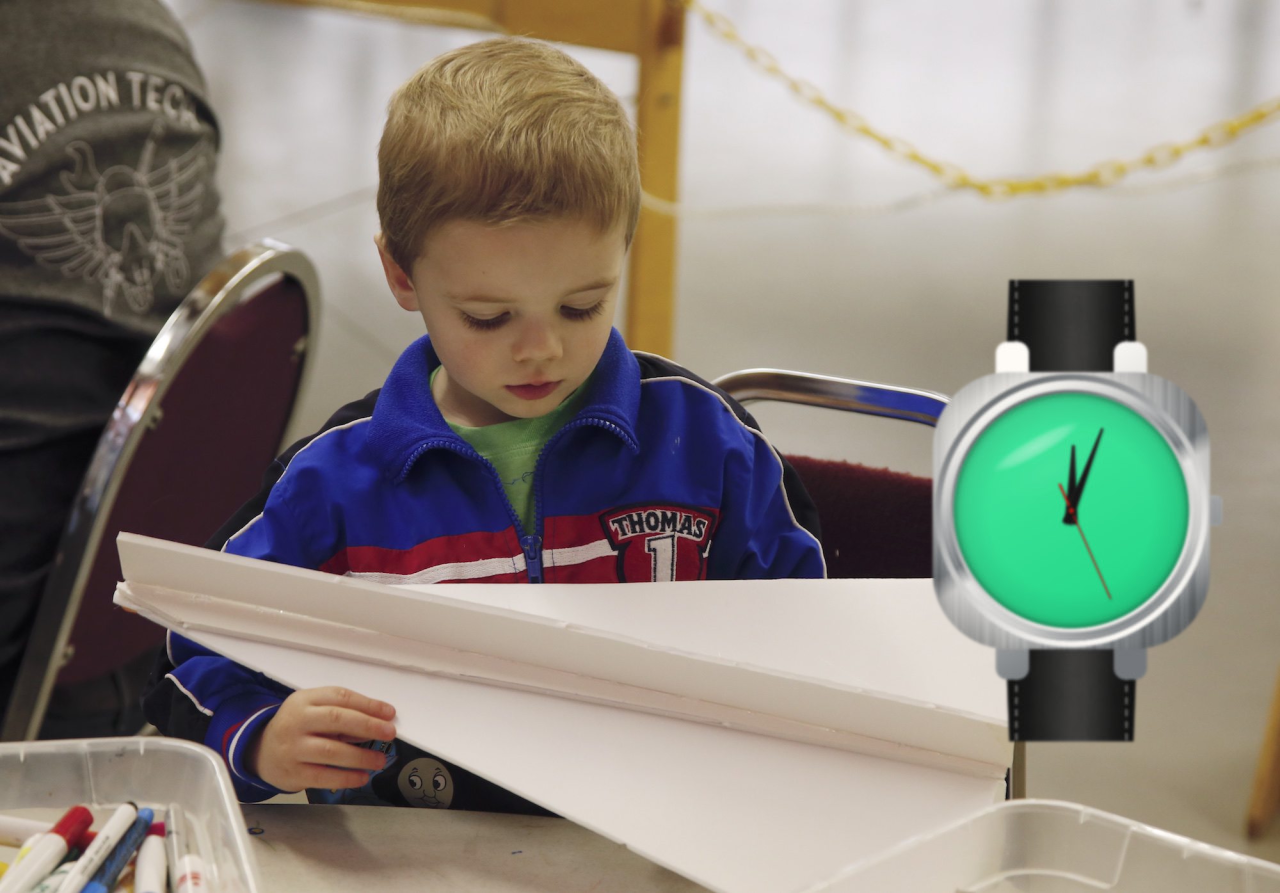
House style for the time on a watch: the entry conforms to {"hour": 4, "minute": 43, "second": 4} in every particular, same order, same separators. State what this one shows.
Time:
{"hour": 12, "minute": 3, "second": 26}
